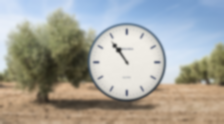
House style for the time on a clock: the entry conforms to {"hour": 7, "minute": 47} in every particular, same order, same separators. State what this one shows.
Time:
{"hour": 10, "minute": 54}
